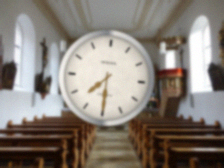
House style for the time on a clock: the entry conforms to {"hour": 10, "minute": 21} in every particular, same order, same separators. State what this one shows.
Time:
{"hour": 7, "minute": 30}
